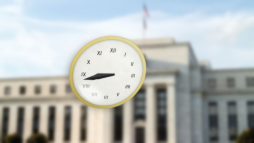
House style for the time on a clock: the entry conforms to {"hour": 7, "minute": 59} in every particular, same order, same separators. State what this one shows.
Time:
{"hour": 8, "minute": 43}
